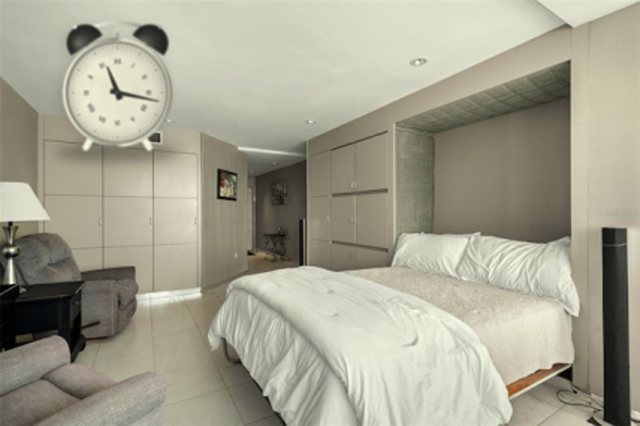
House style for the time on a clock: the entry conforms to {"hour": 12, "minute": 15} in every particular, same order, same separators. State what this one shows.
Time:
{"hour": 11, "minute": 17}
